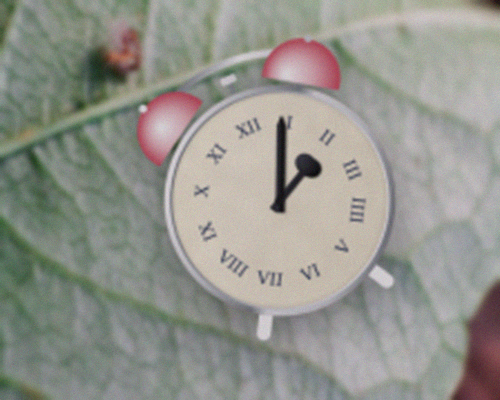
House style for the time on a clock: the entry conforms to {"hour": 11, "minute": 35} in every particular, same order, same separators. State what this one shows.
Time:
{"hour": 2, "minute": 4}
